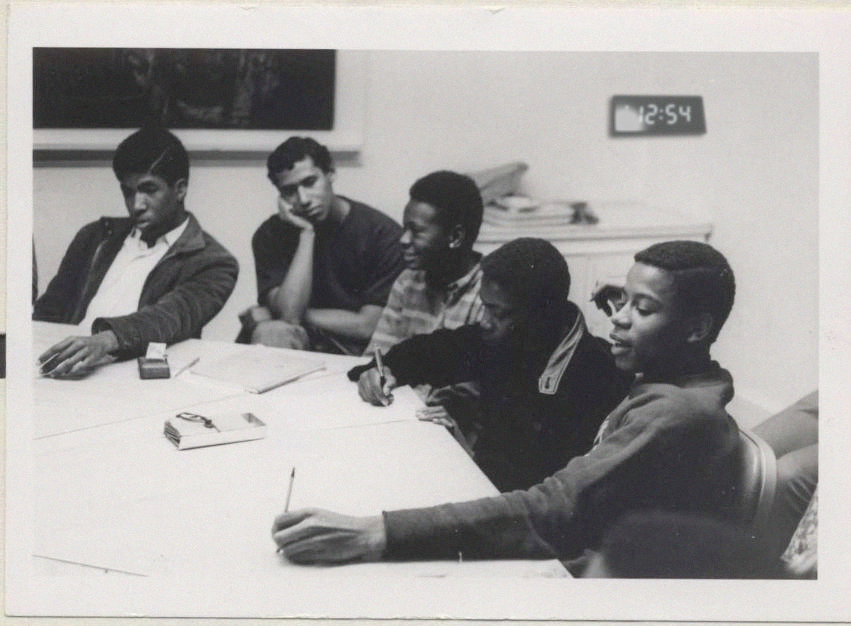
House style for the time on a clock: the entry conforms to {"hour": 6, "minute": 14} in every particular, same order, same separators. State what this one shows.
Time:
{"hour": 12, "minute": 54}
